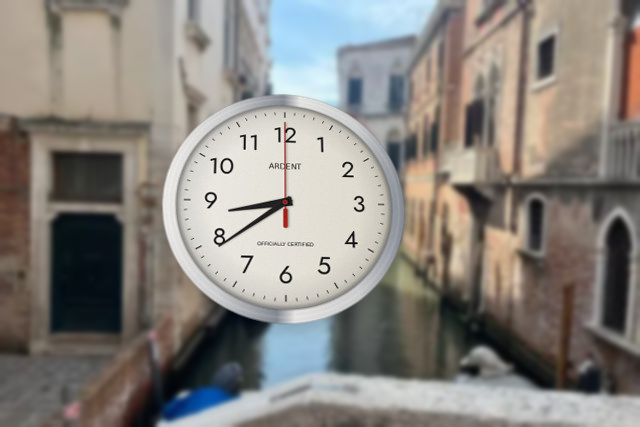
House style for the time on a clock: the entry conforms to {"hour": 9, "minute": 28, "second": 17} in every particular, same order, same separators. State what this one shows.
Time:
{"hour": 8, "minute": 39, "second": 0}
